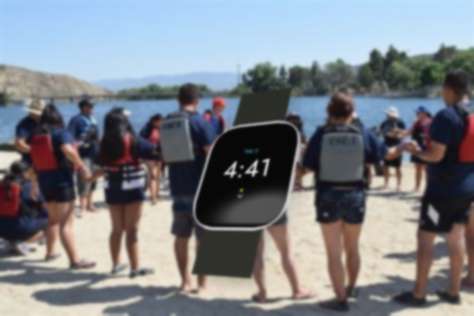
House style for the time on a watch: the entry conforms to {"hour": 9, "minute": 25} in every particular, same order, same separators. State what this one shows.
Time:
{"hour": 4, "minute": 41}
